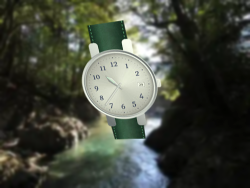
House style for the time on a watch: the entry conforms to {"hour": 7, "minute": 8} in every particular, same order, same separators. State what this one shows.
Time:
{"hour": 10, "minute": 37}
